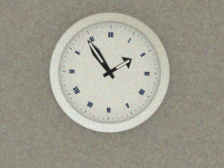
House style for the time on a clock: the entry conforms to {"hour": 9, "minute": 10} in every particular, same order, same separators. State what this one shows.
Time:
{"hour": 1, "minute": 54}
